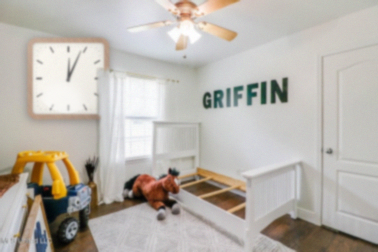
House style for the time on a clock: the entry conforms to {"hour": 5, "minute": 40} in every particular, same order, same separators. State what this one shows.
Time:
{"hour": 12, "minute": 4}
